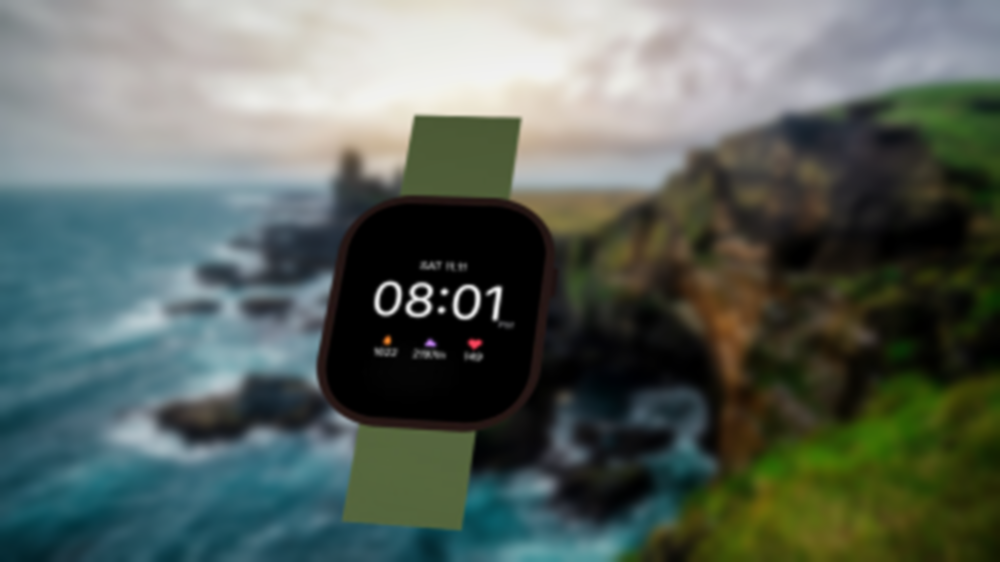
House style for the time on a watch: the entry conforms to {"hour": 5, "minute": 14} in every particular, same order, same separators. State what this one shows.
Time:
{"hour": 8, "minute": 1}
